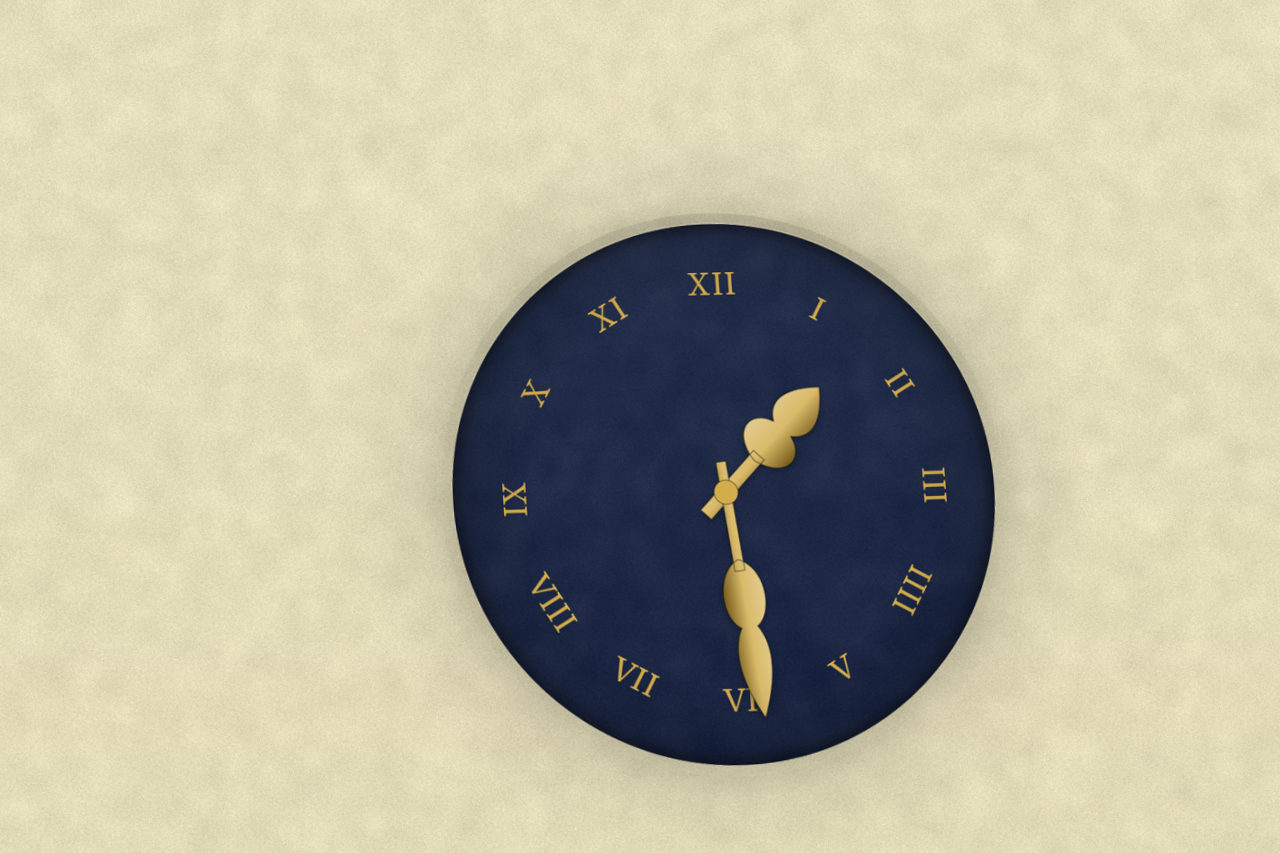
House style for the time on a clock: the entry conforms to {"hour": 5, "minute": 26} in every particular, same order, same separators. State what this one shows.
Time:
{"hour": 1, "minute": 29}
